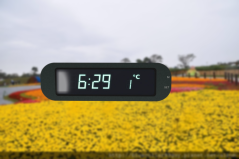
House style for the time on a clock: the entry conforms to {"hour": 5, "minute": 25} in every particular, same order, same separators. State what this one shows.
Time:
{"hour": 6, "minute": 29}
